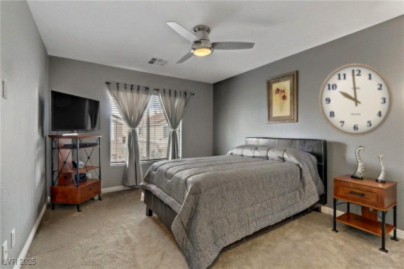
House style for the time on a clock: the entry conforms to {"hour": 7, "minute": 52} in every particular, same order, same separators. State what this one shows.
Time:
{"hour": 9, "minute": 59}
